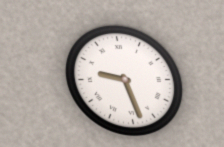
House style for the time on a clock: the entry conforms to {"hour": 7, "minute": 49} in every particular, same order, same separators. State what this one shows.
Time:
{"hour": 9, "minute": 28}
